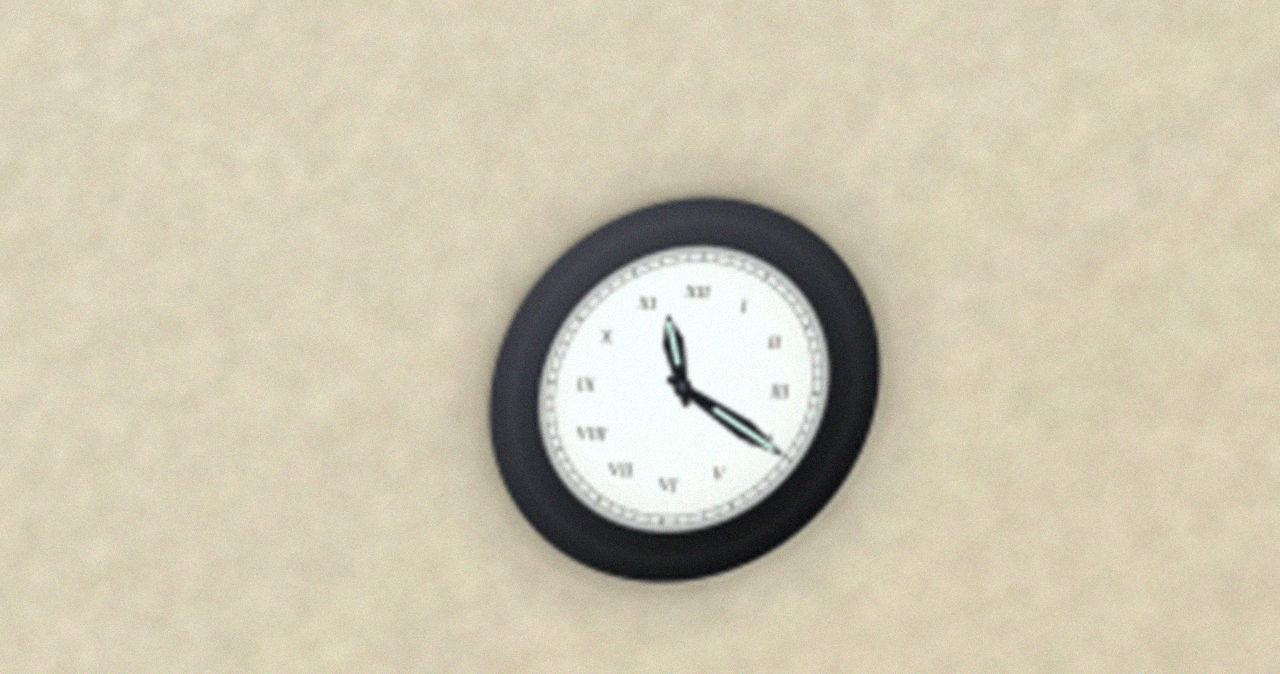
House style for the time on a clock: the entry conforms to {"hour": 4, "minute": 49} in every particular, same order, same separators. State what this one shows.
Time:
{"hour": 11, "minute": 20}
